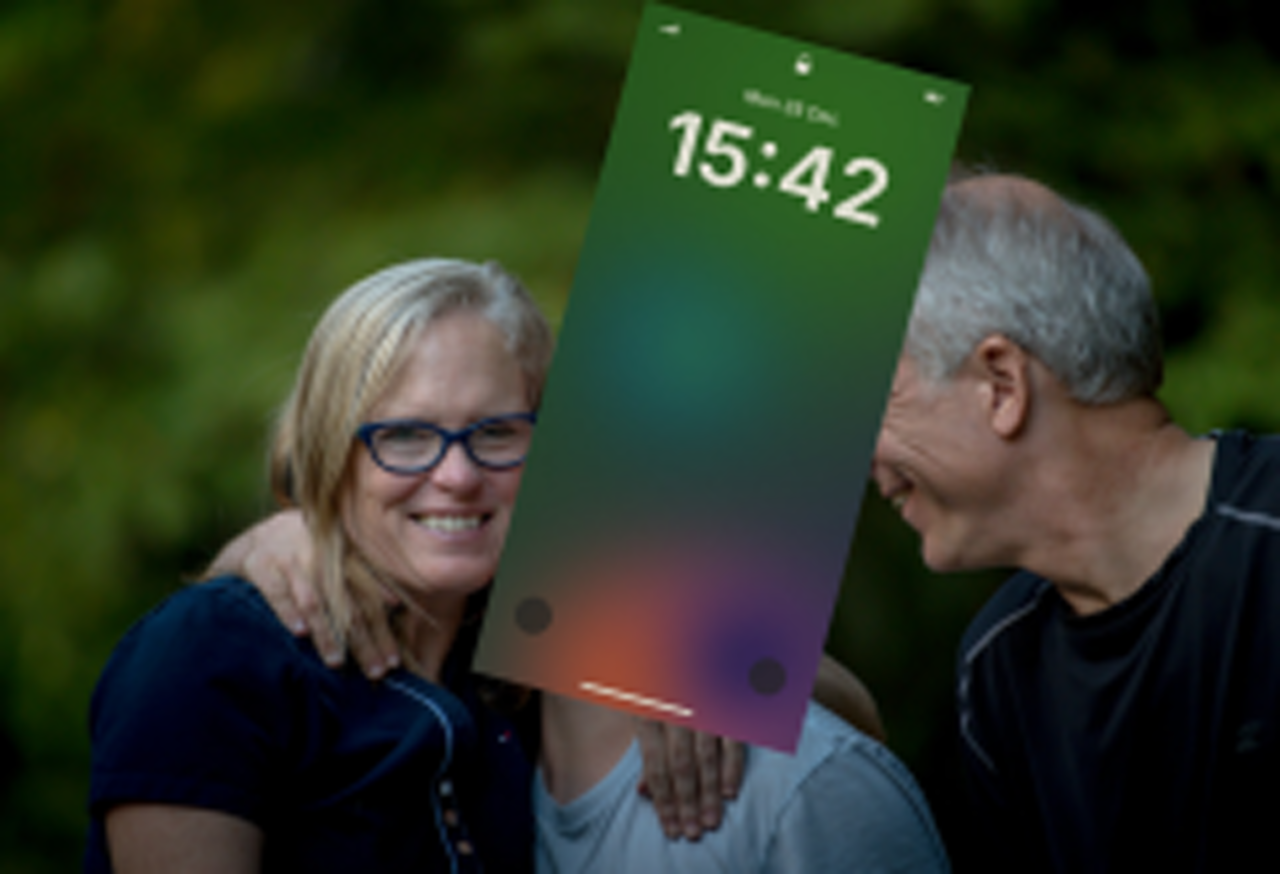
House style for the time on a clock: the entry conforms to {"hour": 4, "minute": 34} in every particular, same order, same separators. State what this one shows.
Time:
{"hour": 15, "minute": 42}
